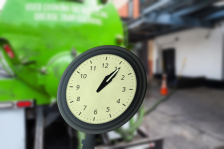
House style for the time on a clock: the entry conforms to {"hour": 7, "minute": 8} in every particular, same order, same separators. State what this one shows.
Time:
{"hour": 1, "minute": 6}
